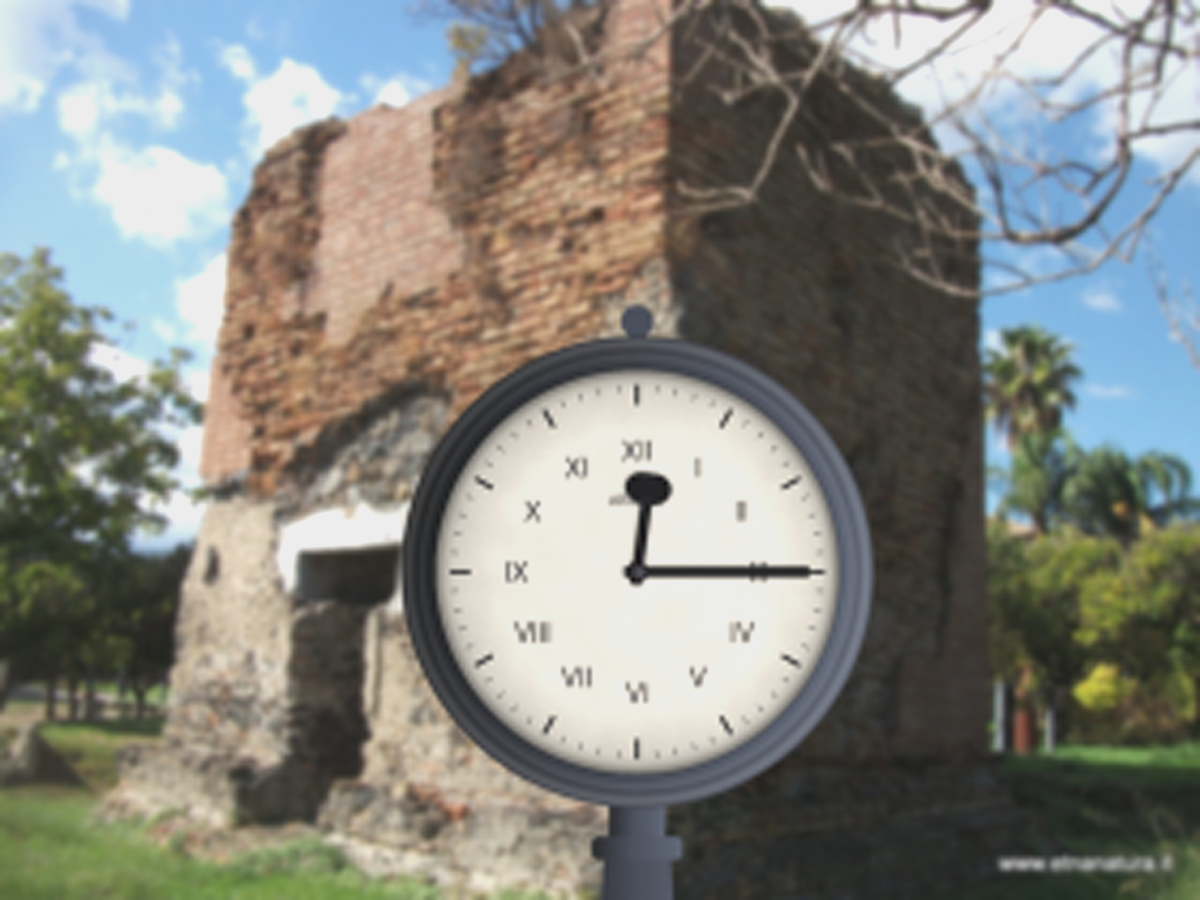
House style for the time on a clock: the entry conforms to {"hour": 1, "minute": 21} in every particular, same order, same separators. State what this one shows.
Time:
{"hour": 12, "minute": 15}
